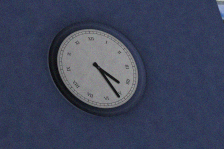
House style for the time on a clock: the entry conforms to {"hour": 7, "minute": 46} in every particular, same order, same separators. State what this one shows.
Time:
{"hour": 4, "minute": 26}
